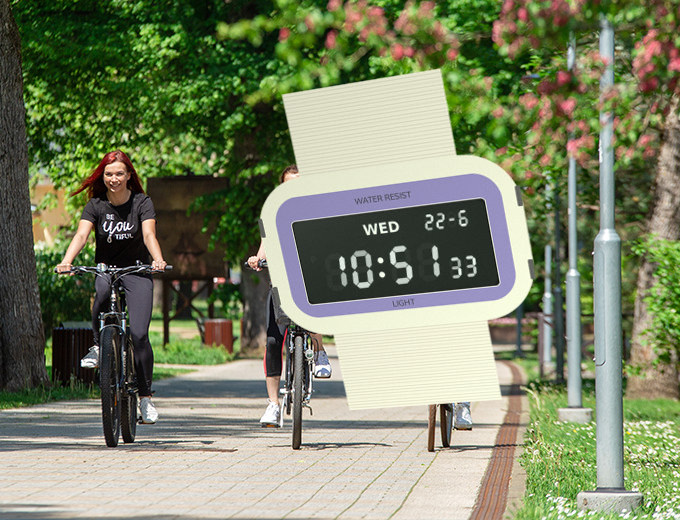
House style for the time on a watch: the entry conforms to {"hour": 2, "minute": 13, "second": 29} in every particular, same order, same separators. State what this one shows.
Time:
{"hour": 10, "minute": 51, "second": 33}
